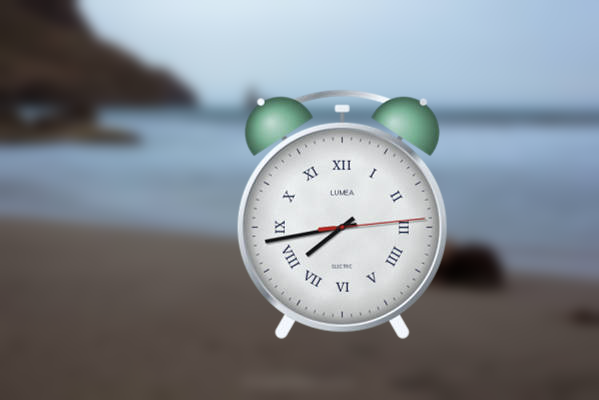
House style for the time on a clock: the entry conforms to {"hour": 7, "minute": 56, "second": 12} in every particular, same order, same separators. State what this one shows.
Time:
{"hour": 7, "minute": 43, "second": 14}
